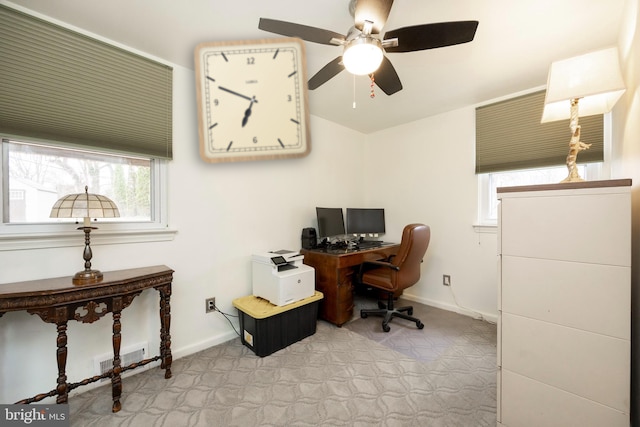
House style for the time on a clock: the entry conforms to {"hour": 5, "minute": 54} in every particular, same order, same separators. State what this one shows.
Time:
{"hour": 6, "minute": 49}
